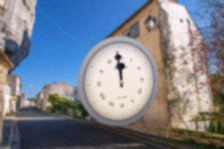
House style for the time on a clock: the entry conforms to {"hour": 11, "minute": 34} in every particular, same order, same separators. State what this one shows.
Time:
{"hour": 11, "minute": 59}
